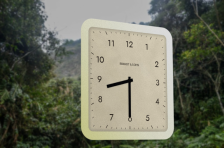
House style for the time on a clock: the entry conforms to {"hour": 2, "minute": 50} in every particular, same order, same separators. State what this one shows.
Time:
{"hour": 8, "minute": 30}
